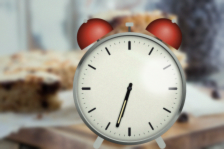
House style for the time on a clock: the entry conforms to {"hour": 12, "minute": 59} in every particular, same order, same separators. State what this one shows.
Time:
{"hour": 6, "minute": 33}
